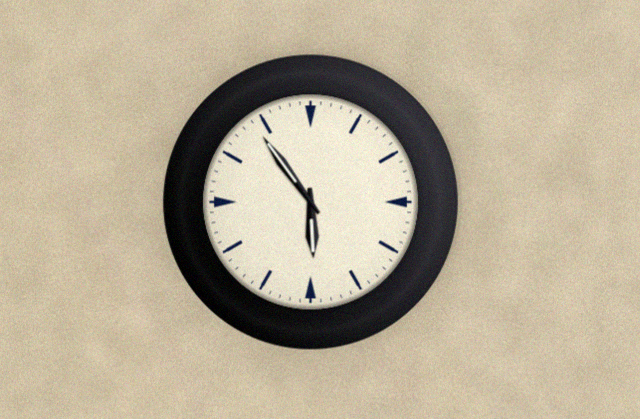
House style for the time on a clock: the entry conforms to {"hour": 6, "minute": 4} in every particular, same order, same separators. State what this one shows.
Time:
{"hour": 5, "minute": 54}
